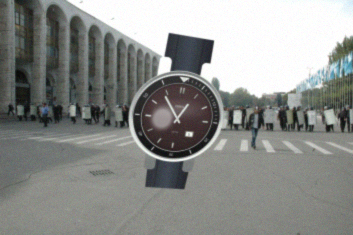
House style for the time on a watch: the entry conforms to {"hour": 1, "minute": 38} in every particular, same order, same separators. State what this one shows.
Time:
{"hour": 12, "minute": 54}
